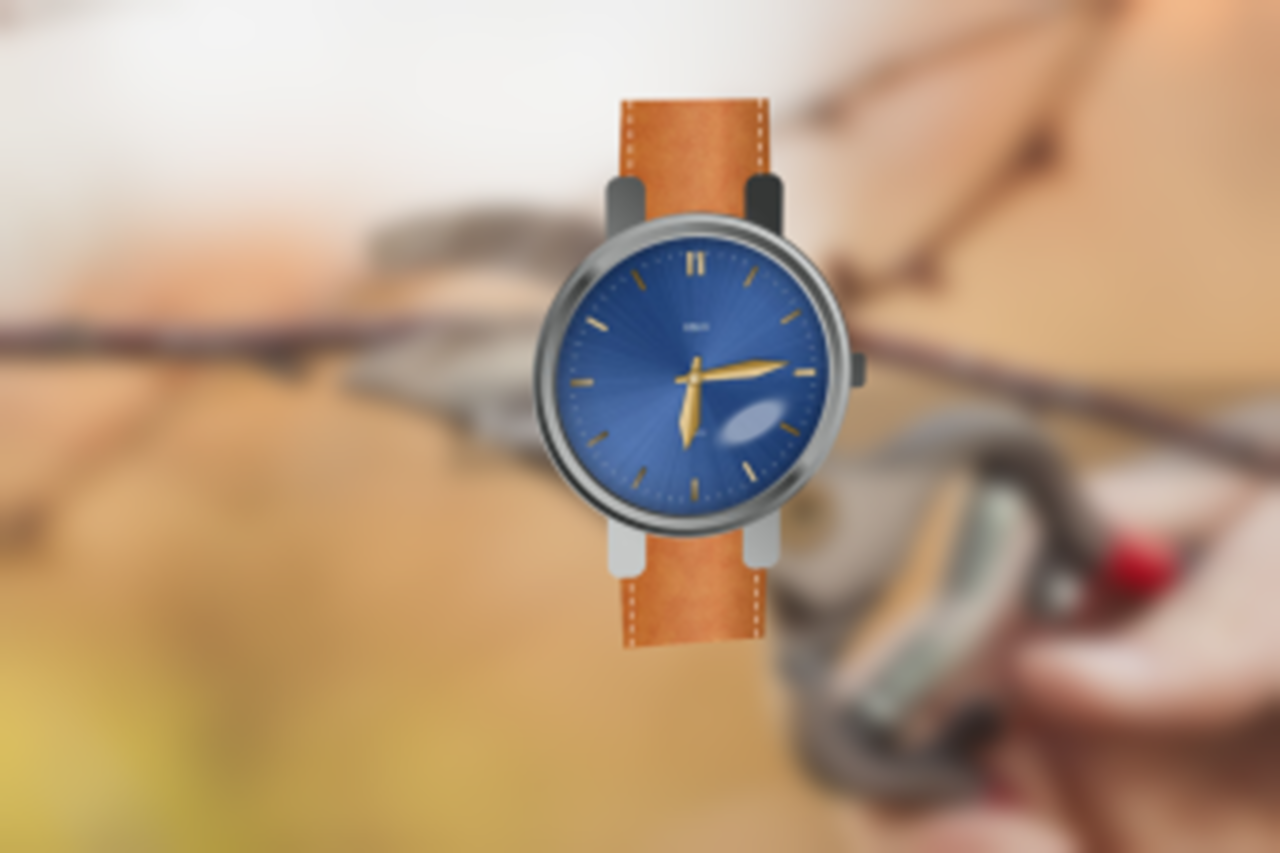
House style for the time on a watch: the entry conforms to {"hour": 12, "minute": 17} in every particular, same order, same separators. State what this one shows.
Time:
{"hour": 6, "minute": 14}
